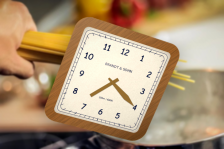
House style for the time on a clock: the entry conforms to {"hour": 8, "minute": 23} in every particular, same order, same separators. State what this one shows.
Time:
{"hour": 7, "minute": 20}
